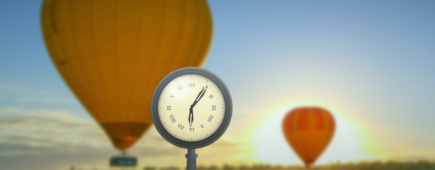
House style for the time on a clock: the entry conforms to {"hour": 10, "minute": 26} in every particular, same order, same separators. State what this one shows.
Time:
{"hour": 6, "minute": 6}
